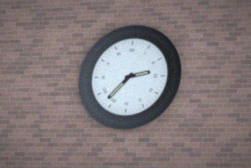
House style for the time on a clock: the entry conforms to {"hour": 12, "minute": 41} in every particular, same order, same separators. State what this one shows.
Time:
{"hour": 2, "minute": 37}
